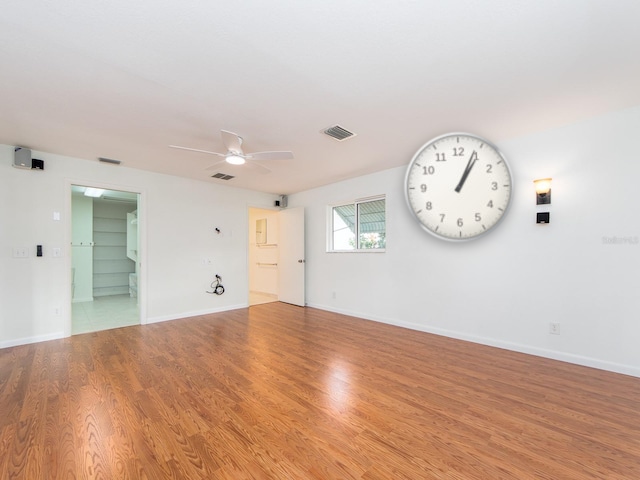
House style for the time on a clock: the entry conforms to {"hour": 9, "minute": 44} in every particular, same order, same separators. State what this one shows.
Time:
{"hour": 1, "minute": 4}
